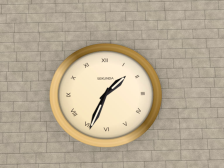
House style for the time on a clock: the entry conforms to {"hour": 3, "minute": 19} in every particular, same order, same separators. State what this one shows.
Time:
{"hour": 1, "minute": 34}
